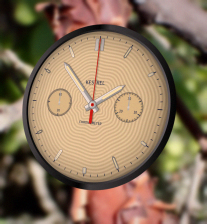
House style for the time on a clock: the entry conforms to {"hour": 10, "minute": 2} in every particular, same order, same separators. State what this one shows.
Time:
{"hour": 1, "minute": 53}
